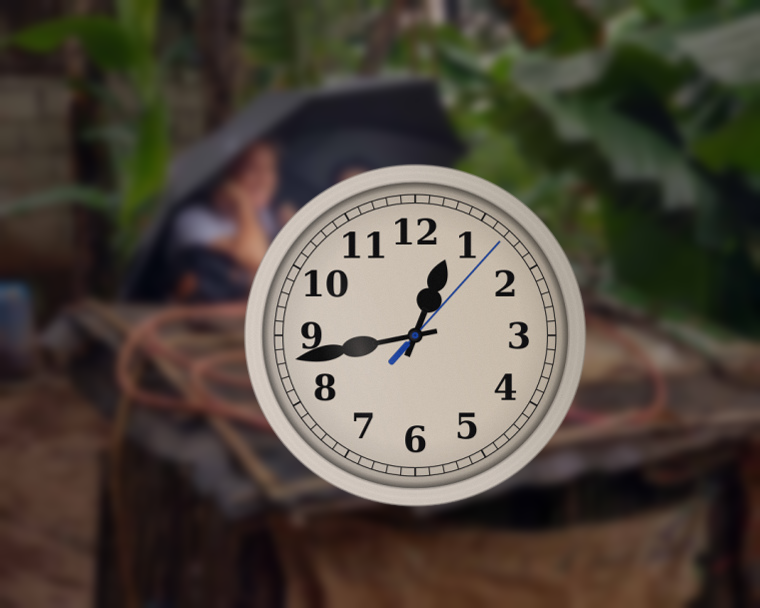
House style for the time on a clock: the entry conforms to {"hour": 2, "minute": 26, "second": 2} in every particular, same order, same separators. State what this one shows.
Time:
{"hour": 12, "minute": 43, "second": 7}
